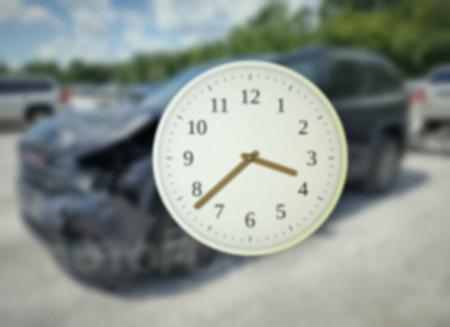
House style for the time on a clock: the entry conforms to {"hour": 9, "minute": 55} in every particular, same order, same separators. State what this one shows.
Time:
{"hour": 3, "minute": 38}
